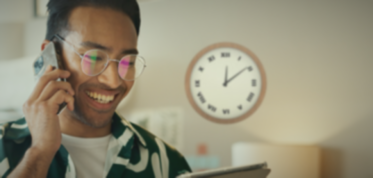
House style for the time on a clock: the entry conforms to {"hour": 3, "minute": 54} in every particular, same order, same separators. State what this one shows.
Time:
{"hour": 12, "minute": 9}
